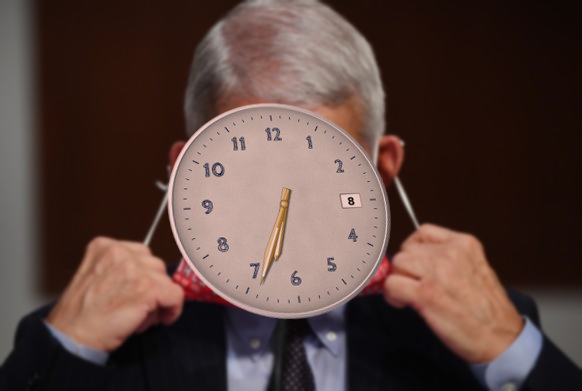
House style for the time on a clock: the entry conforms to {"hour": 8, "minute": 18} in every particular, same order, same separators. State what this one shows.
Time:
{"hour": 6, "minute": 34}
